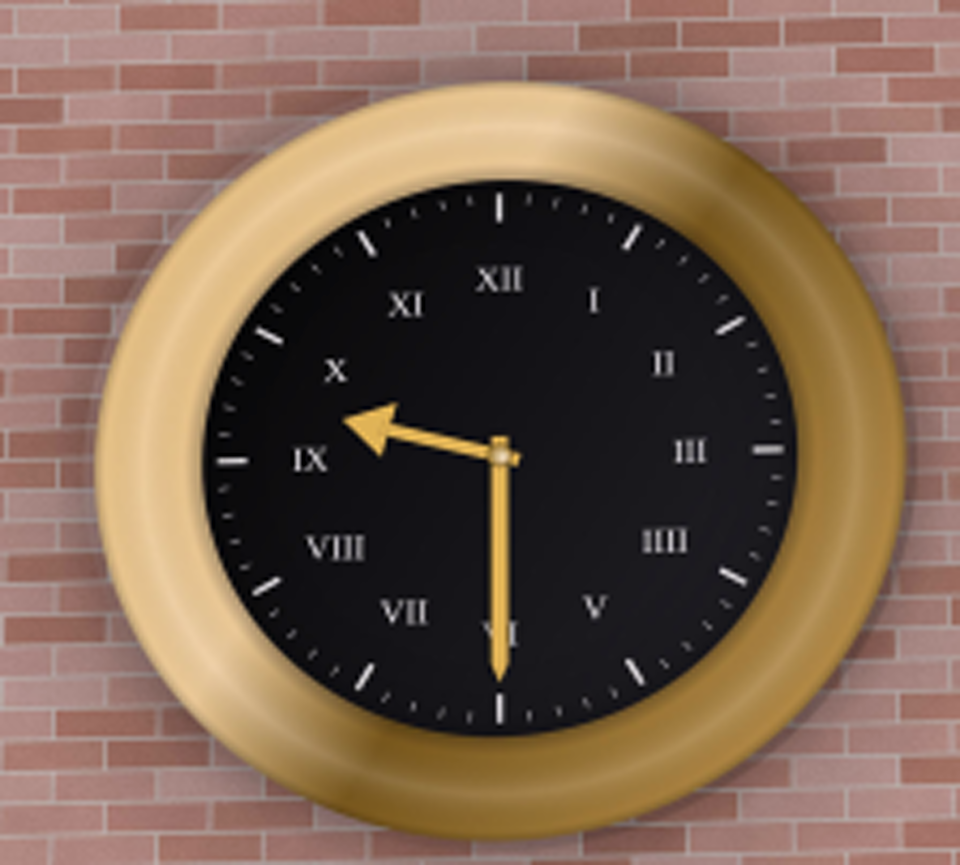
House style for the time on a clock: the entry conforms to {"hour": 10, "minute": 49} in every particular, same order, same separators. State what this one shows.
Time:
{"hour": 9, "minute": 30}
